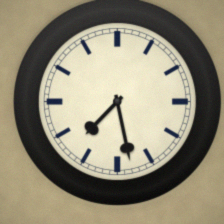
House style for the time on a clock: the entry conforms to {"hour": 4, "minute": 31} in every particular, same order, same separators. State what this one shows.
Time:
{"hour": 7, "minute": 28}
